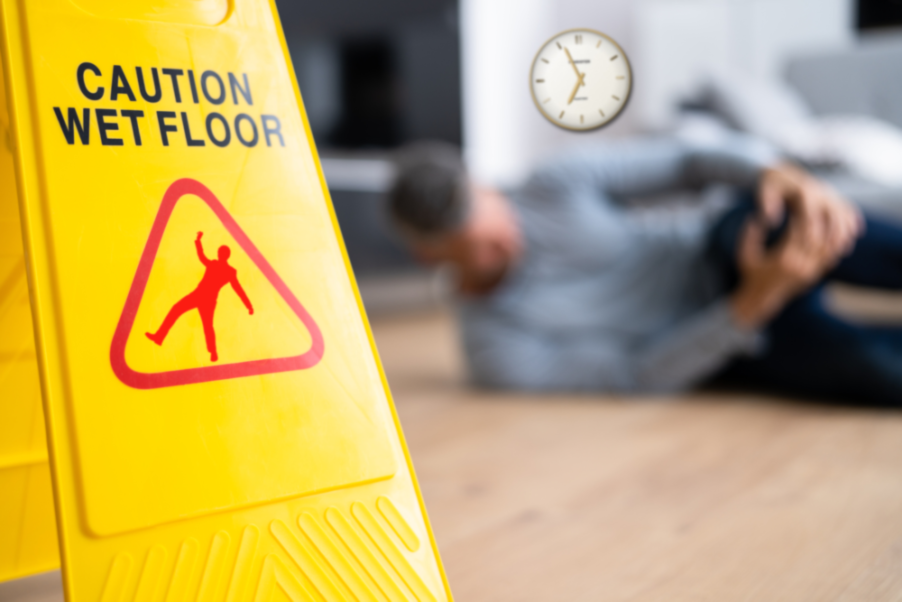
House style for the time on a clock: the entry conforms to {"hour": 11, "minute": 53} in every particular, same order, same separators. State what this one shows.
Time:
{"hour": 6, "minute": 56}
